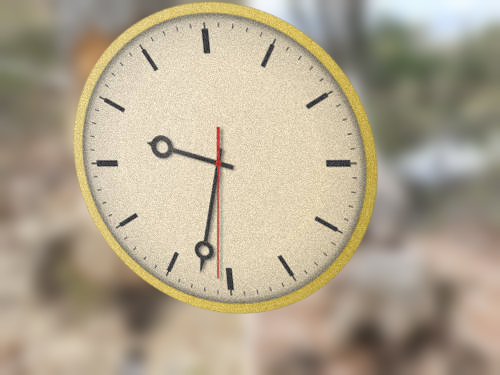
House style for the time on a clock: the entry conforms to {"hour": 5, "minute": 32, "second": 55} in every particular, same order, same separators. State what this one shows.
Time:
{"hour": 9, "minute": 32, "second": 31}
